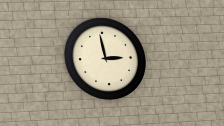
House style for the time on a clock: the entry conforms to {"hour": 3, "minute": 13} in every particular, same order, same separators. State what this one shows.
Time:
{"hour": 2, "minute": 59}
